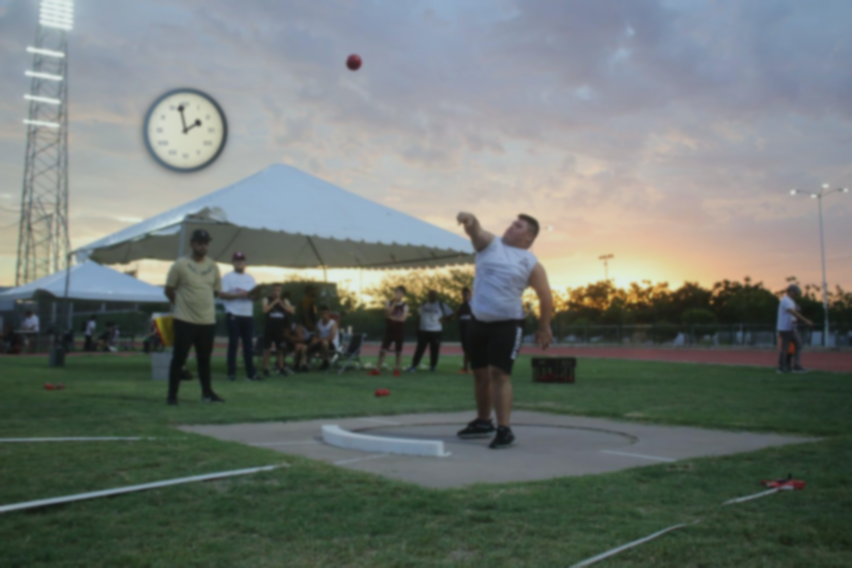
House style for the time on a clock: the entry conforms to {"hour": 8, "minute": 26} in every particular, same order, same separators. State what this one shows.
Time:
{"hour": 1, "minute": 58}
